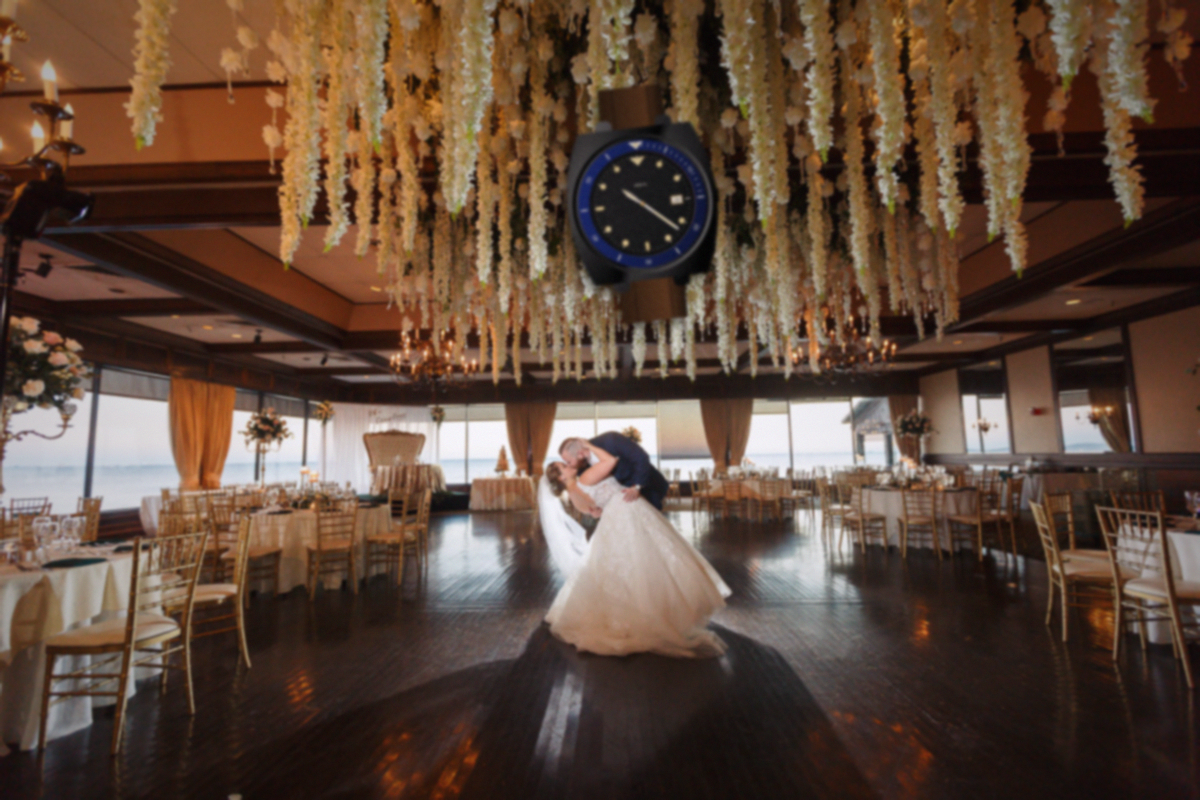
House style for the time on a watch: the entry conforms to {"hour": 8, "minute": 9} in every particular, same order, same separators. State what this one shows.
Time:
{"hour": 10, "minute": 22}
